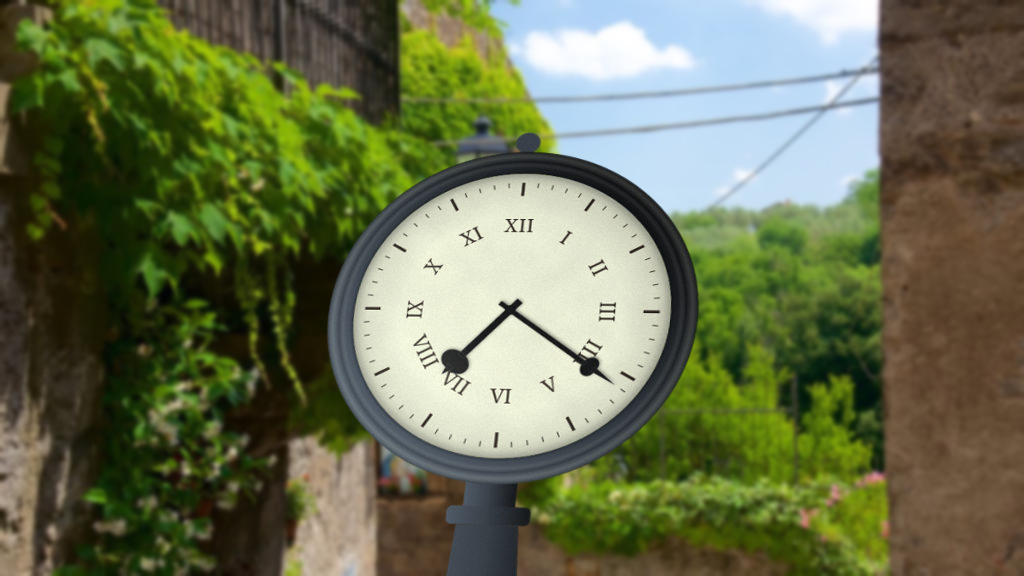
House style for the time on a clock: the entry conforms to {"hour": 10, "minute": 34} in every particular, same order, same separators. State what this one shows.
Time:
{"hour": 7, "minute": 21}
